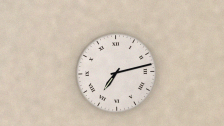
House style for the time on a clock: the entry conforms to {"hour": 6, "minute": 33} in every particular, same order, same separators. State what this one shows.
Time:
{"hour": 7, "minute": 13}
